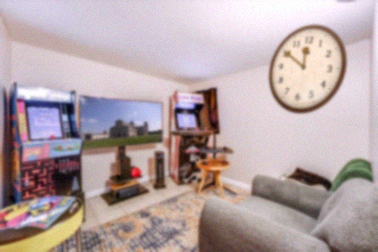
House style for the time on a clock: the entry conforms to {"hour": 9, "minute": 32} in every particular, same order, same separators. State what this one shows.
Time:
{"hour": 11, "minute": 50}
